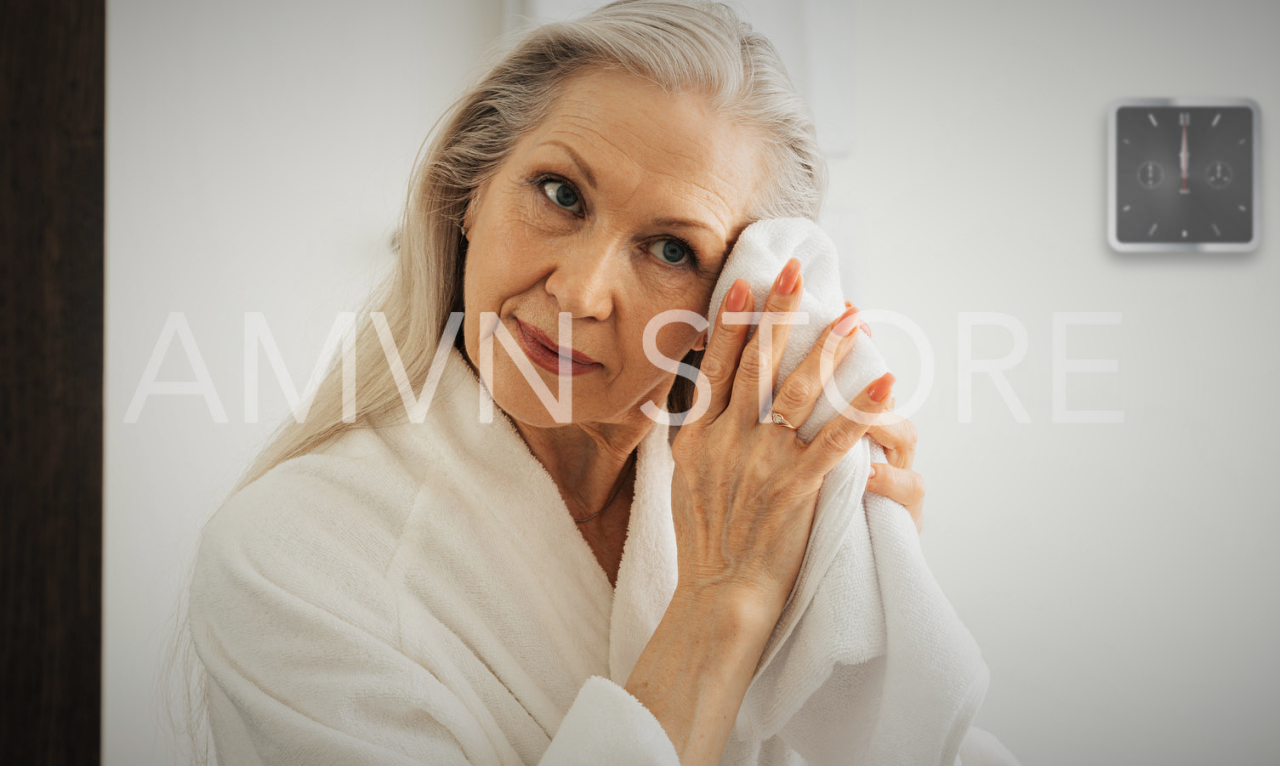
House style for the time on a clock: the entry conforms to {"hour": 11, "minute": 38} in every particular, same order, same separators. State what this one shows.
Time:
{"hour": 12, "minute": 0}
